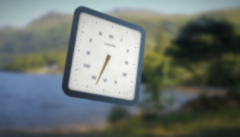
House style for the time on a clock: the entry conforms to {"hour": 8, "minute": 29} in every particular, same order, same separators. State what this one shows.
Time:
{"hour": 6, "minute": 33}
